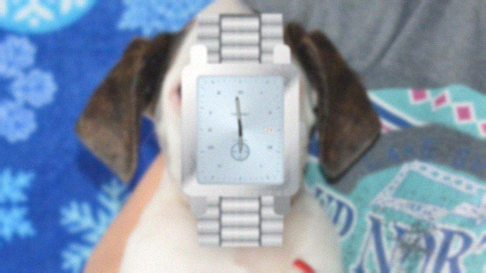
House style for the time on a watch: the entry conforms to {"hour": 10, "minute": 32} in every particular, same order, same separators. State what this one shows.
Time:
{"hour": 5, "minute": 59}
